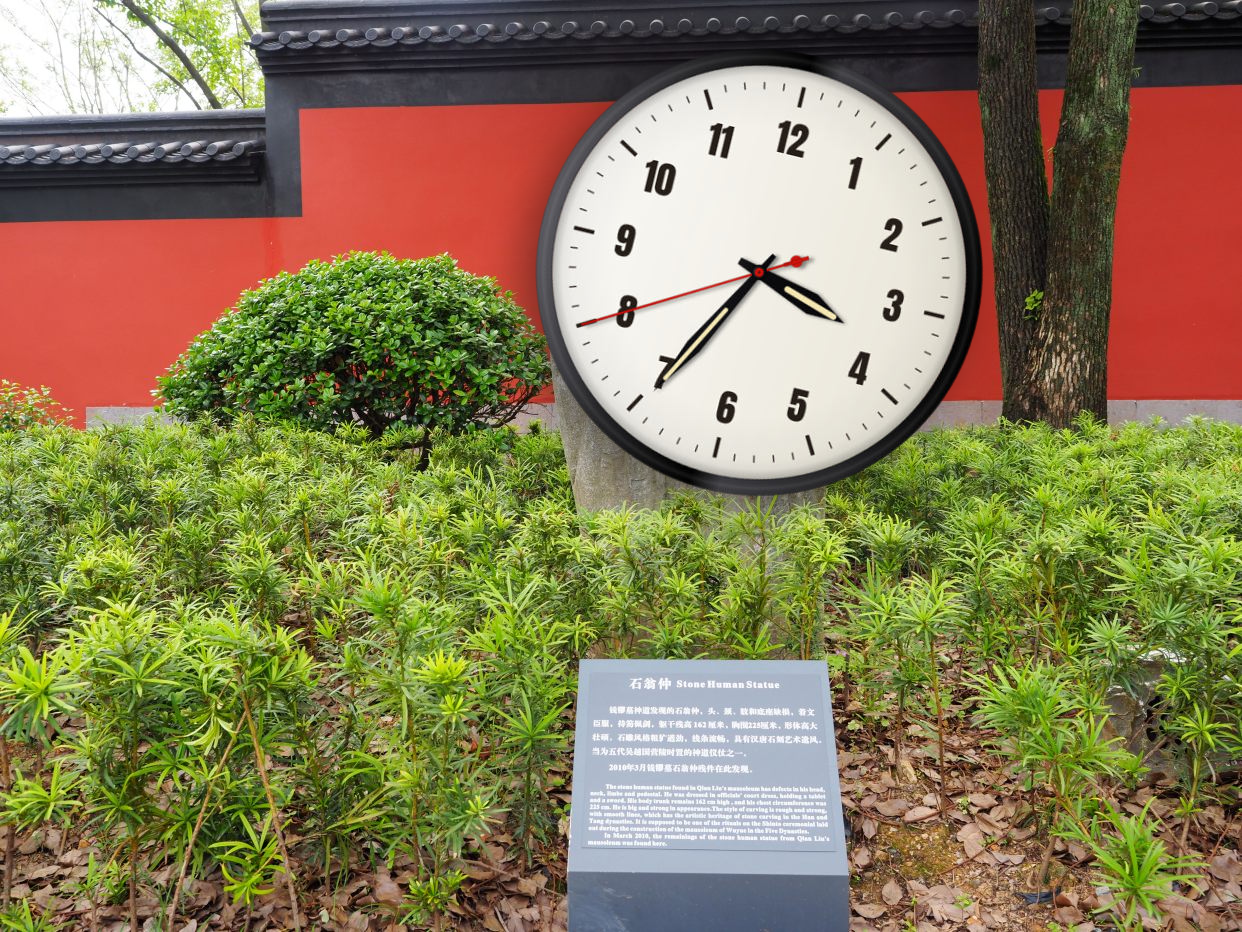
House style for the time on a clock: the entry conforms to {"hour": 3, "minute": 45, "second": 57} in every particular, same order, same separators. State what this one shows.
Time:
{"hour": 3, "minute": 34, "second": 40}
